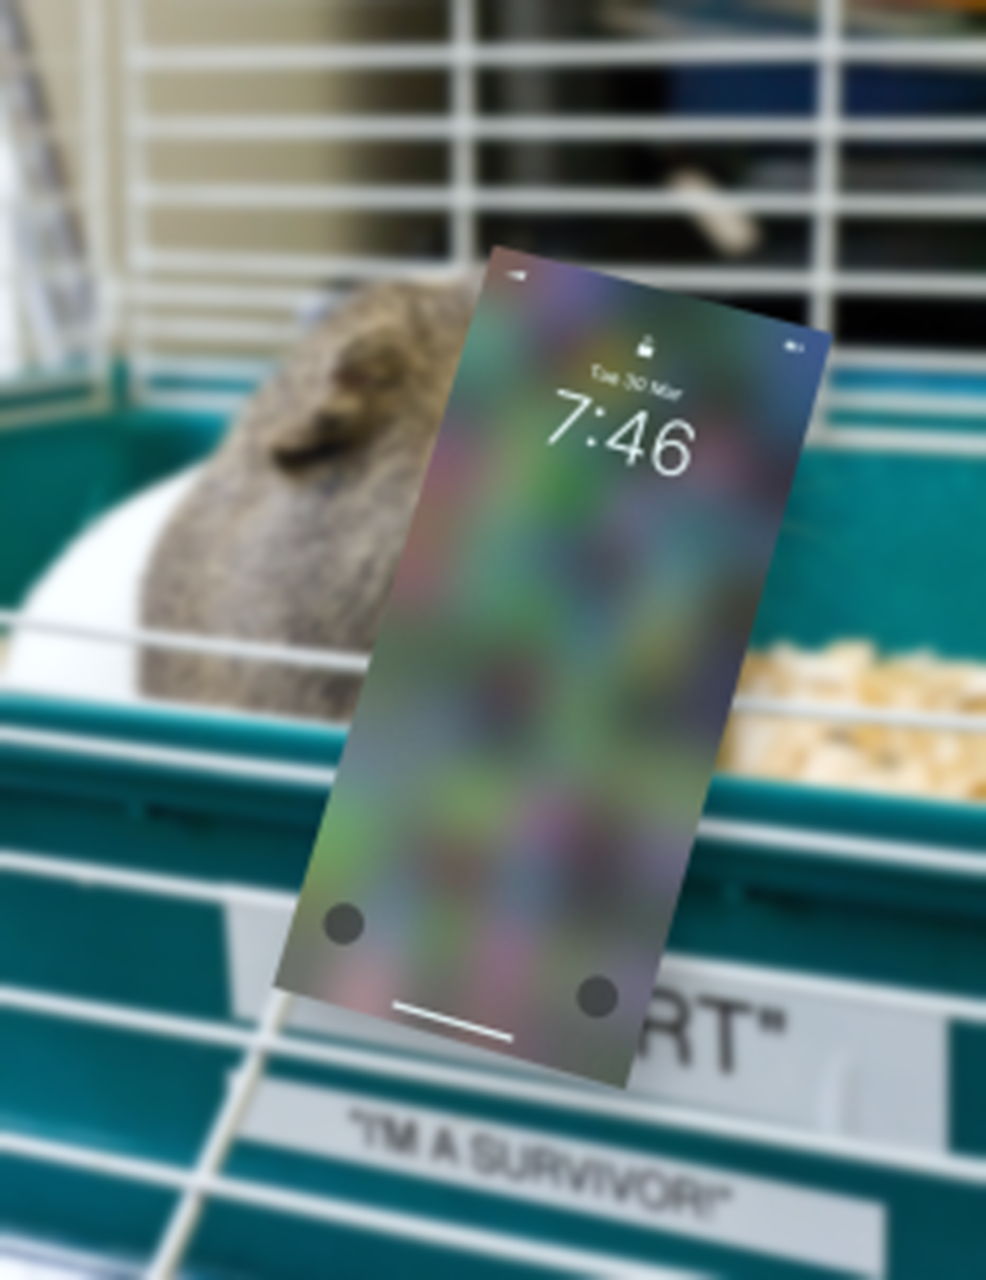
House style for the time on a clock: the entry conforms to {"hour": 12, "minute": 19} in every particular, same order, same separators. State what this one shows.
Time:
{"hour": 7, "minute": 46}
